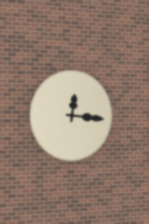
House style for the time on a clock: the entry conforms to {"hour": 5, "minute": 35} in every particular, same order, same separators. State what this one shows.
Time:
{"hour": 12, "minute": 16}
